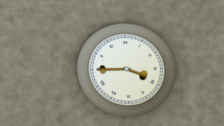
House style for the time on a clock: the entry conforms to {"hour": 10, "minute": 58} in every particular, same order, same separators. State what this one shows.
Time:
{"hour": 3, "minute": 45}
